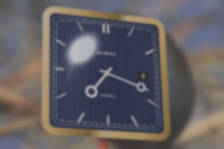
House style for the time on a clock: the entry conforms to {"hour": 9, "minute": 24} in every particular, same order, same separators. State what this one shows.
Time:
{"hour": 7, "minute": 18}
